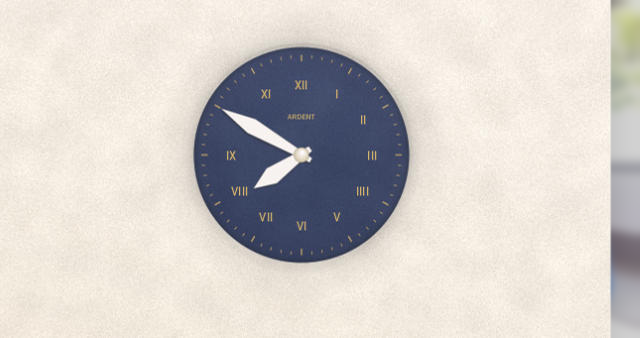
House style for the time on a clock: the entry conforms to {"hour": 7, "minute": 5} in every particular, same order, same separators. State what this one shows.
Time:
{"hour": 7, "minute": 50}
